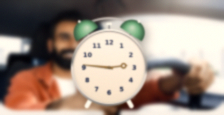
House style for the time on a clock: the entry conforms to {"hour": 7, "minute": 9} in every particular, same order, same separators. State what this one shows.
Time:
{"hour": 2, "minute": 46}
